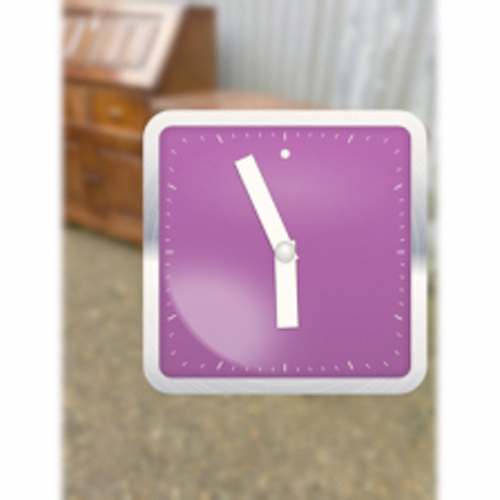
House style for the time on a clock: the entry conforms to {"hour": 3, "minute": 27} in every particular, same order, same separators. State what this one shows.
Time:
{"hour": 5, "minute": 56}
